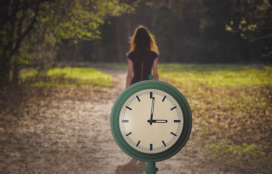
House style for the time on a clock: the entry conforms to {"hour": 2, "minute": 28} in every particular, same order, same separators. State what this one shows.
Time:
{"hour": 3, "minute": 1}
